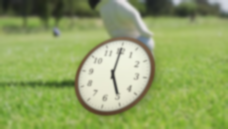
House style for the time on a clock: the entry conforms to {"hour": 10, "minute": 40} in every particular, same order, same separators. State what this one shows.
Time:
{"hour": 5, "minute": 0}
